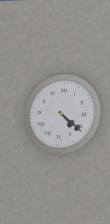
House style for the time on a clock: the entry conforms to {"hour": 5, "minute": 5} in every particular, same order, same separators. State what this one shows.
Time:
{"hour": 4, "minute": 21}
